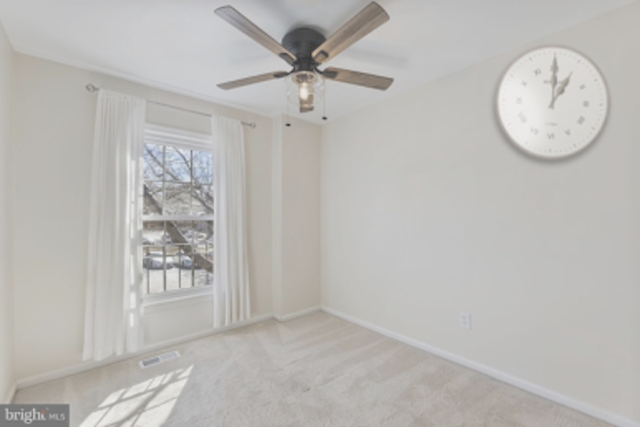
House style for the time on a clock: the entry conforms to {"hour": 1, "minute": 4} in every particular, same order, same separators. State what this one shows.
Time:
{"hour": 1, "minute": 0}
